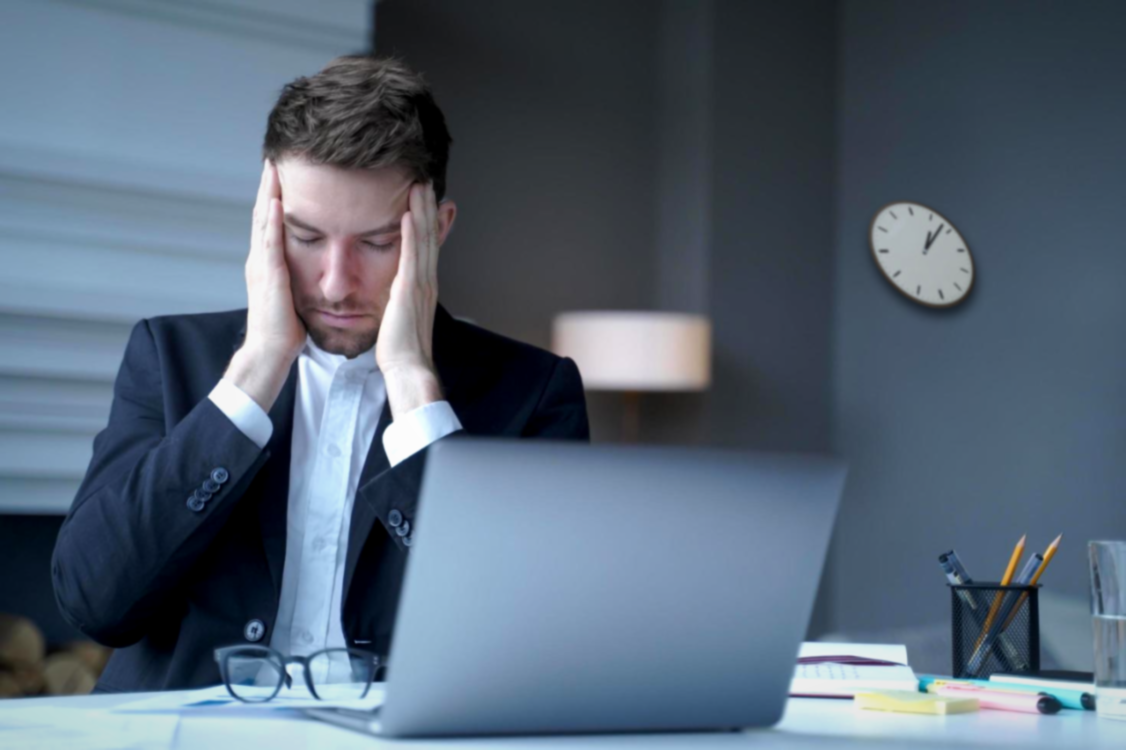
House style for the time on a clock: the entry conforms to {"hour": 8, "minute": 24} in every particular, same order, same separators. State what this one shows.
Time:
{"hour": 1, "minute": 8}
